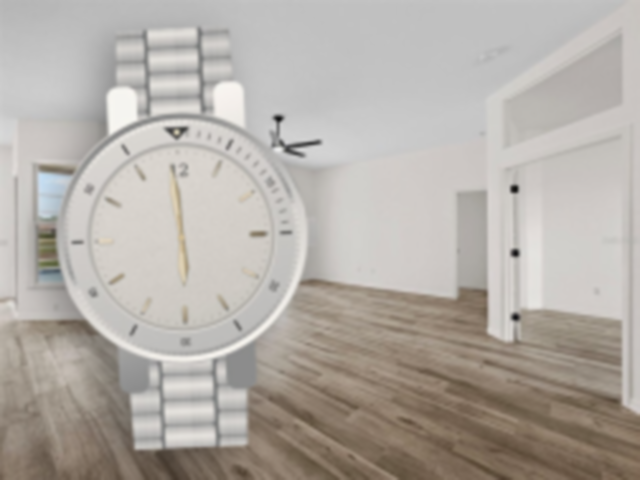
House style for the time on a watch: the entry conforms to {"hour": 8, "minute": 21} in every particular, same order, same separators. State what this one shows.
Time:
{"hour": 5, "minute": 59}
